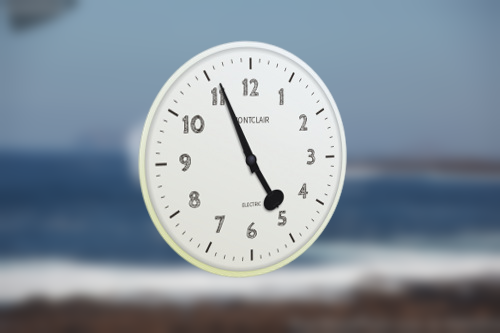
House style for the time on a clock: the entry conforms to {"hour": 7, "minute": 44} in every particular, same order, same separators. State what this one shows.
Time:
{"hour": 4, "minute": 56}
